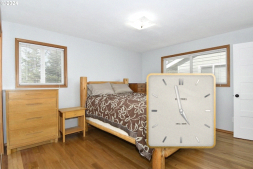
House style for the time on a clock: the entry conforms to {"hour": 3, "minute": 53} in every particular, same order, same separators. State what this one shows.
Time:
{"hour": 4, "minute": 58}
